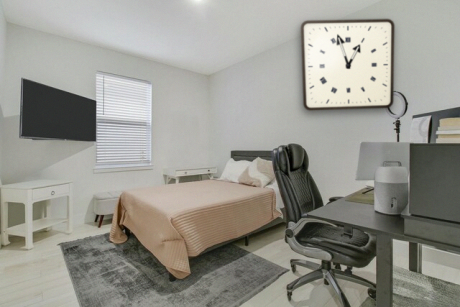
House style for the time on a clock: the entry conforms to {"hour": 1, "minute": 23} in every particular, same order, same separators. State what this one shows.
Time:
{"hour": 12, "minute": 57}
